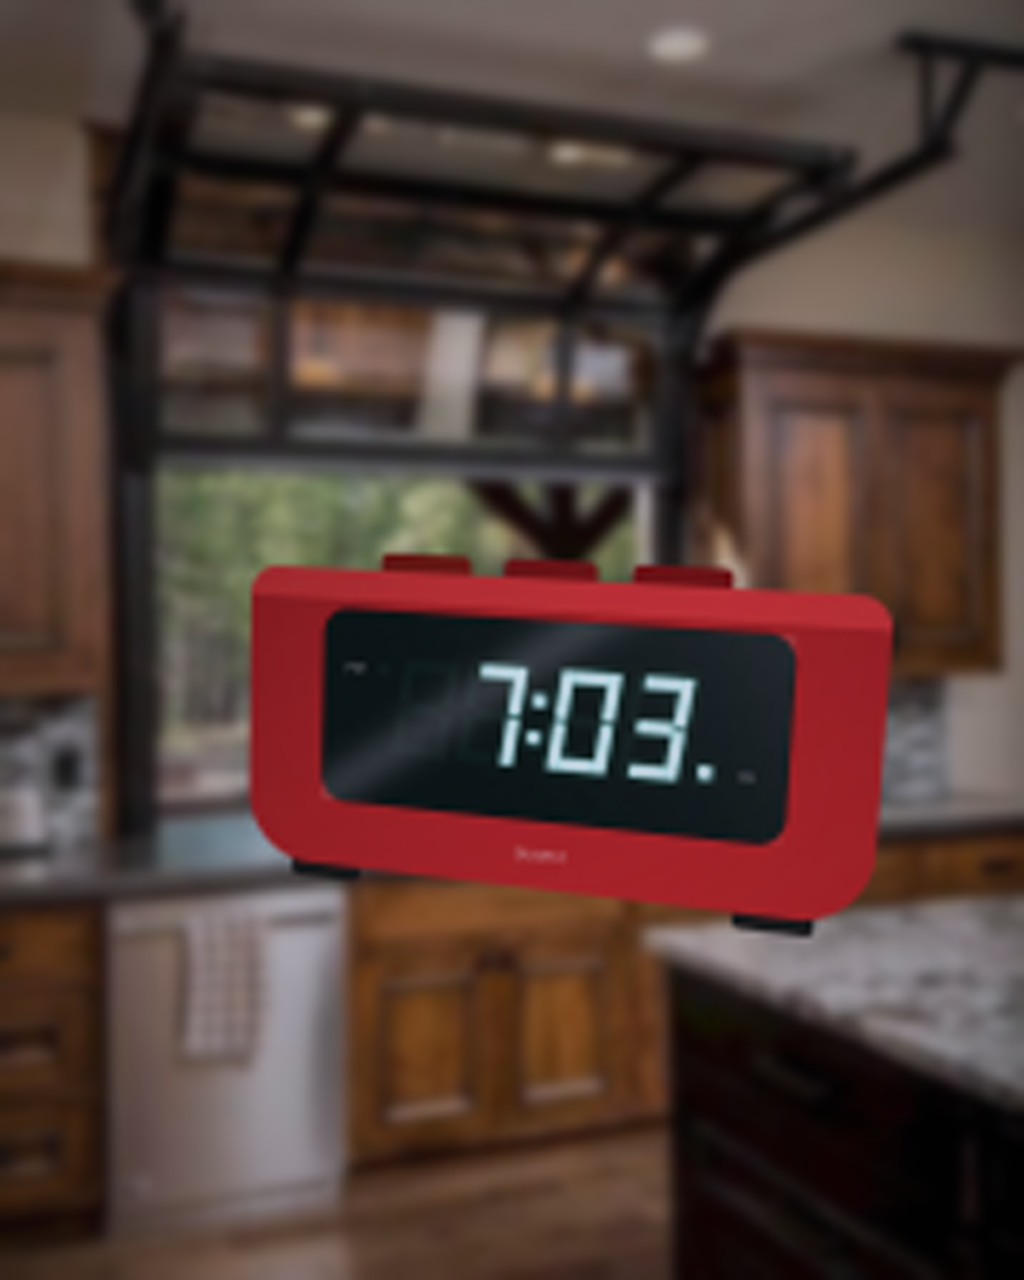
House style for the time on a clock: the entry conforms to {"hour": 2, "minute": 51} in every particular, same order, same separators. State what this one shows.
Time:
{"hour": 7, "minute": 3}
